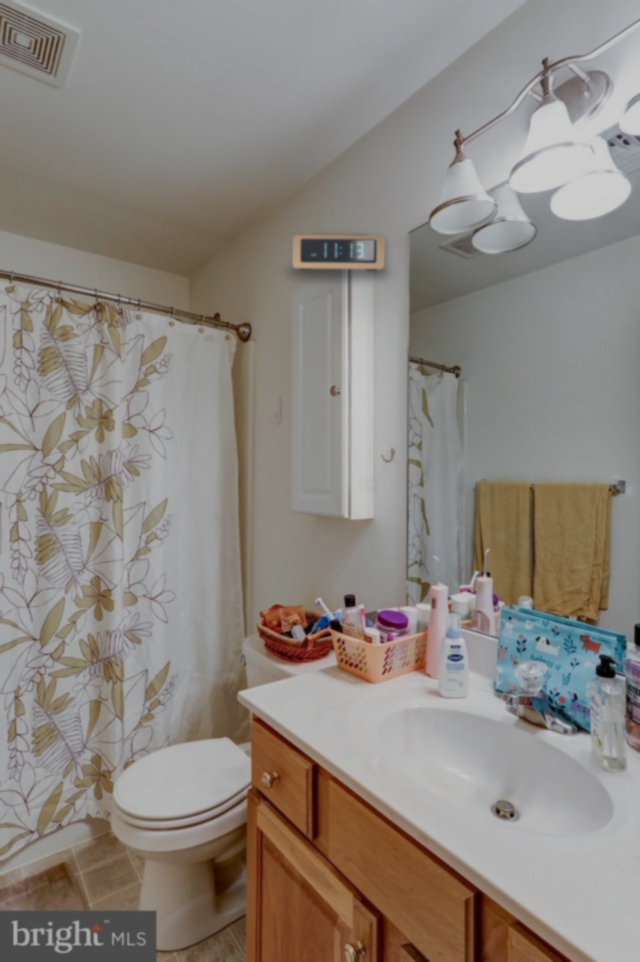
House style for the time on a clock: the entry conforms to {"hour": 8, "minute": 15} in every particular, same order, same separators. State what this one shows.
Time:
{"hour": 11, "minute": 13}
